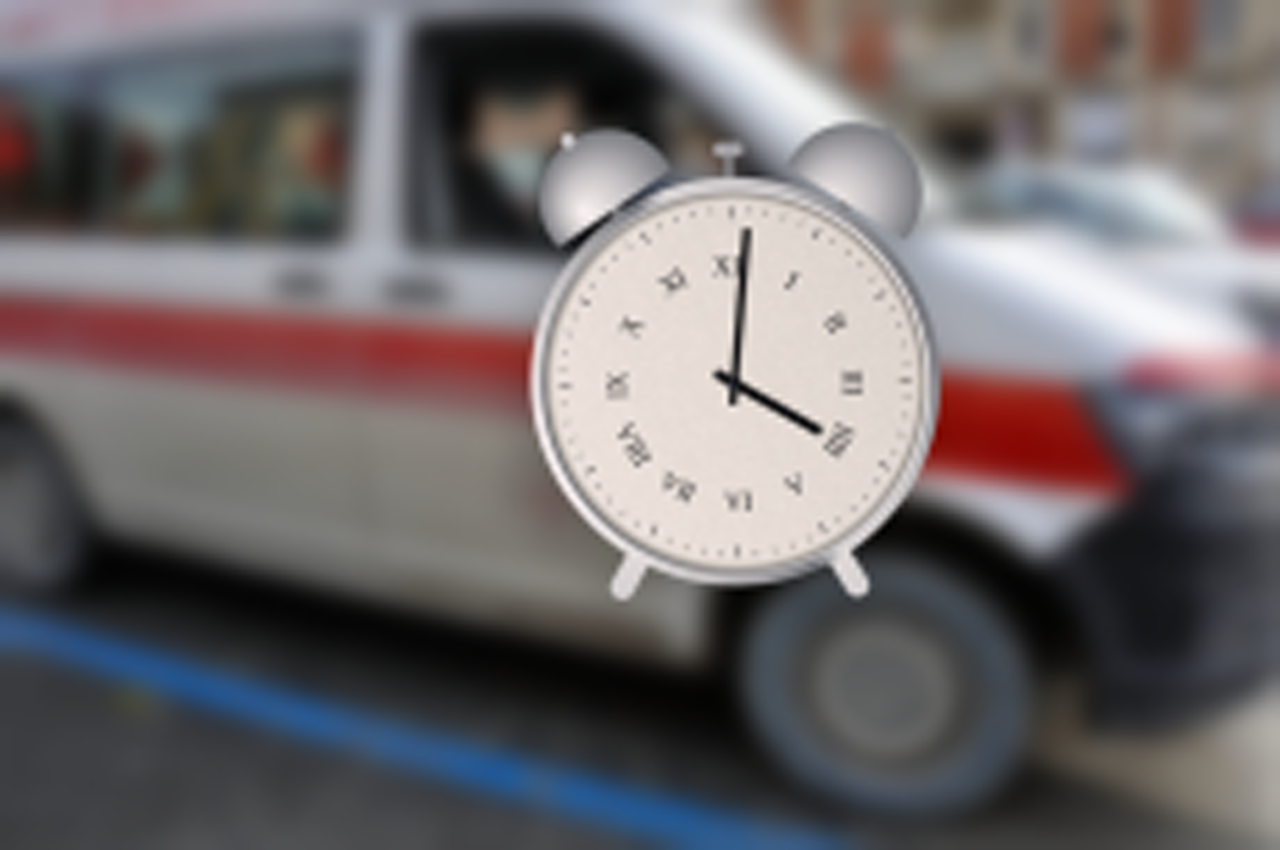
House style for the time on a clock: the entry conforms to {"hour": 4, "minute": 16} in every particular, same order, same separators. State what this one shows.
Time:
{"hour": 4, "minute": 1}
